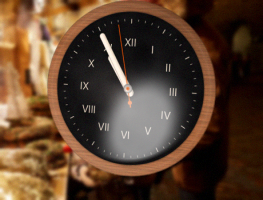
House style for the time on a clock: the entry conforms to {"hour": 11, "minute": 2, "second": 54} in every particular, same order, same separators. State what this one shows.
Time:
{"hour": 10, "minute": 54, "second": 58}
